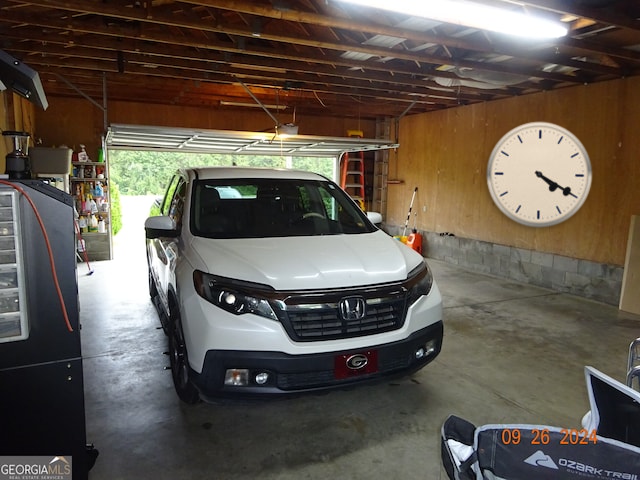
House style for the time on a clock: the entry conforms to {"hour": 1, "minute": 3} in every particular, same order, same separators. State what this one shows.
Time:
{"hour": 4, "minute": 20}
